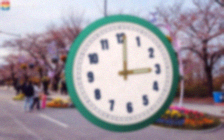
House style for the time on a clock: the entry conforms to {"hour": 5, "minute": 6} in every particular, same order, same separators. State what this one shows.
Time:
{"hour": 3, "minute": 1}
